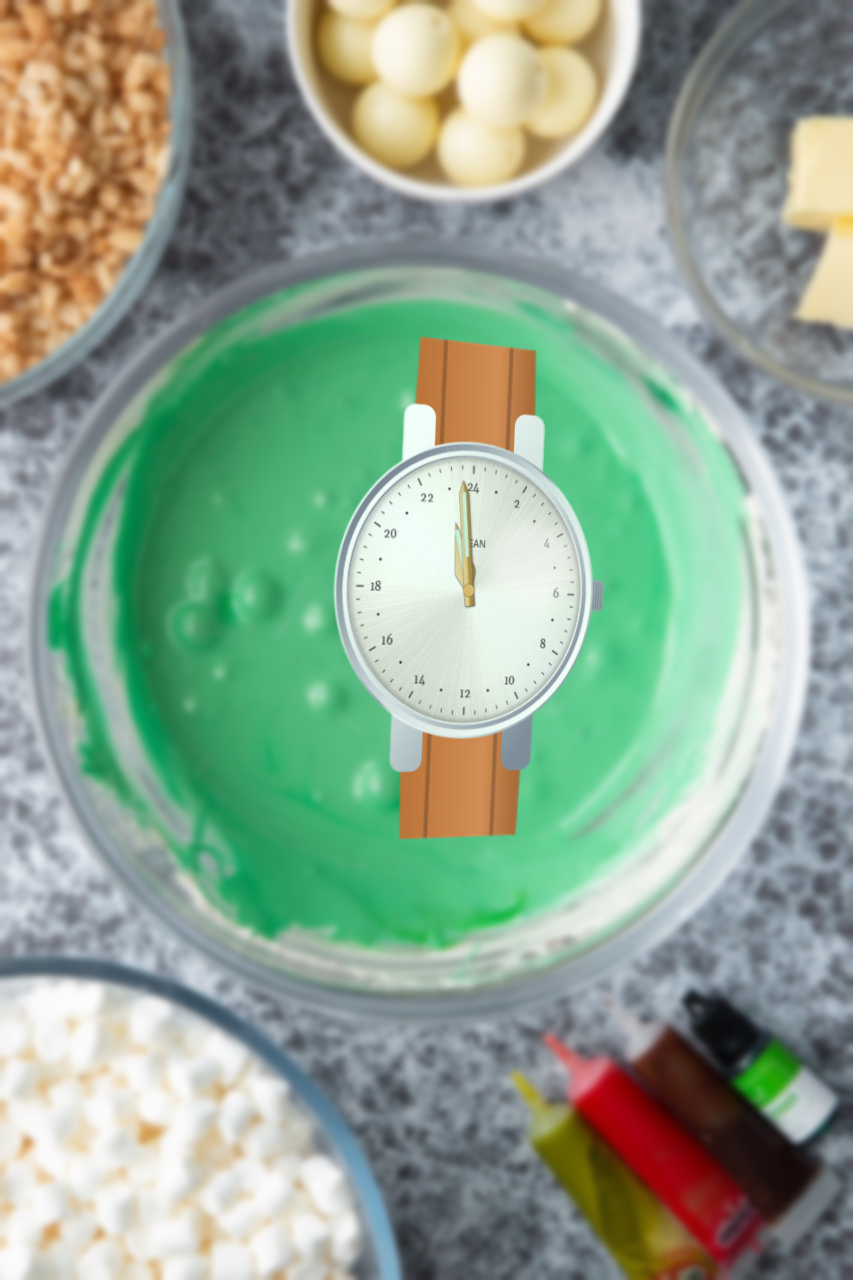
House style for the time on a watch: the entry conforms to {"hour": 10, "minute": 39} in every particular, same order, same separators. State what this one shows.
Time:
{"hour": 22, "minute": 59}
